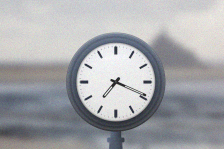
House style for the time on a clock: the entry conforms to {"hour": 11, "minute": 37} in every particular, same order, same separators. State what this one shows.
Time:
{"hour": 7, "minute": 19}
